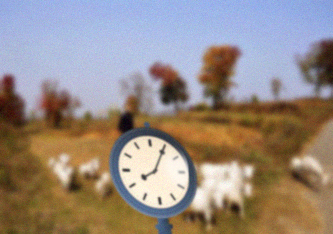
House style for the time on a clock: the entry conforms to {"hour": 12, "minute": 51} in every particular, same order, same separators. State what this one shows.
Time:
{"hour": 8, "minute": 5}
